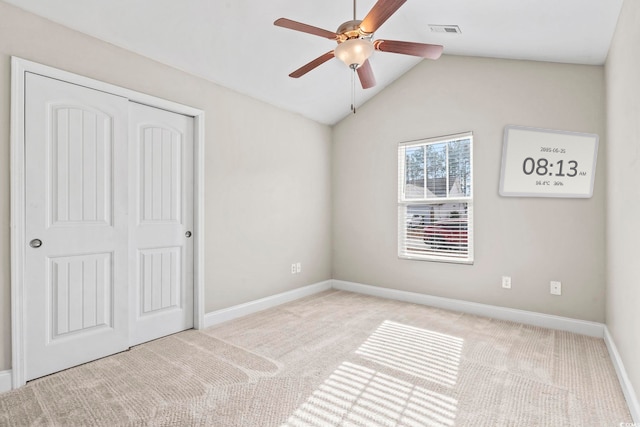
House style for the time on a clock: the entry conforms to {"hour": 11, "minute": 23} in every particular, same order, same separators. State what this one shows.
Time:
{"hour": 8, "minute": 13}
